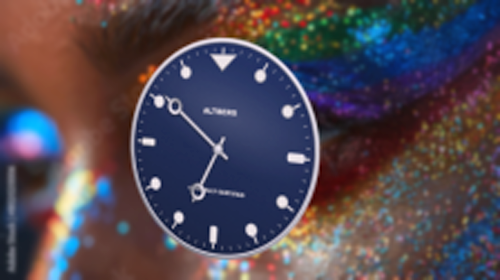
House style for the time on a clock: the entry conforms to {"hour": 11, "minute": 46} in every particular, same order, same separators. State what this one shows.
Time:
{"hour": 6, "minute": 51}
